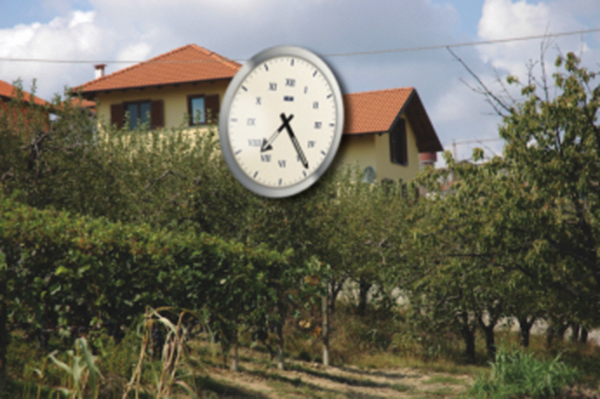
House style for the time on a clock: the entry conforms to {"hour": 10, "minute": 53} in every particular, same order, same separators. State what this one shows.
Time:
{"hour": 7, "minute": 24}
